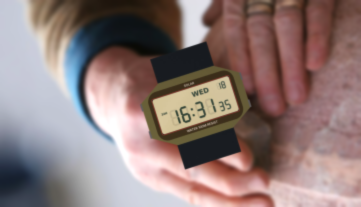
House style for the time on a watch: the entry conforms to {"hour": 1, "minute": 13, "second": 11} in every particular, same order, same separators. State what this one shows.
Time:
{"hour": 16, "minute": 31, "second": 35}
